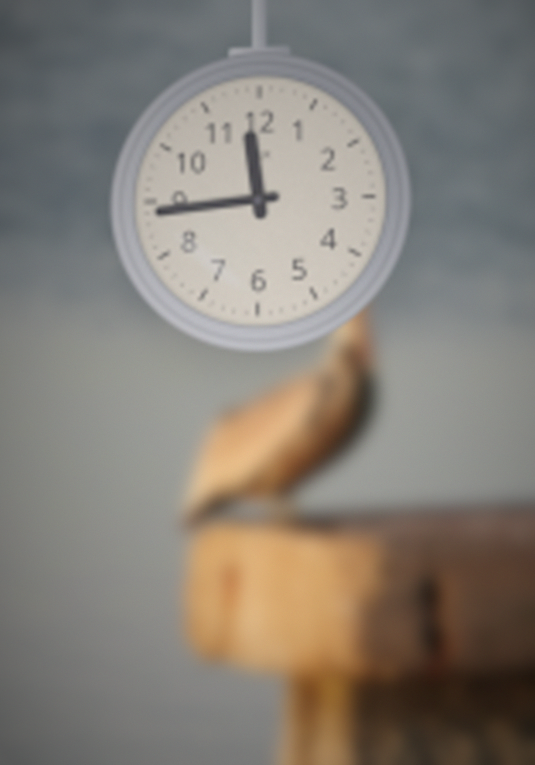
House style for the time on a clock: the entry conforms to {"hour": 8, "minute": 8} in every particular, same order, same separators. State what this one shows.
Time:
{"hour": 11, "minute": 44}
